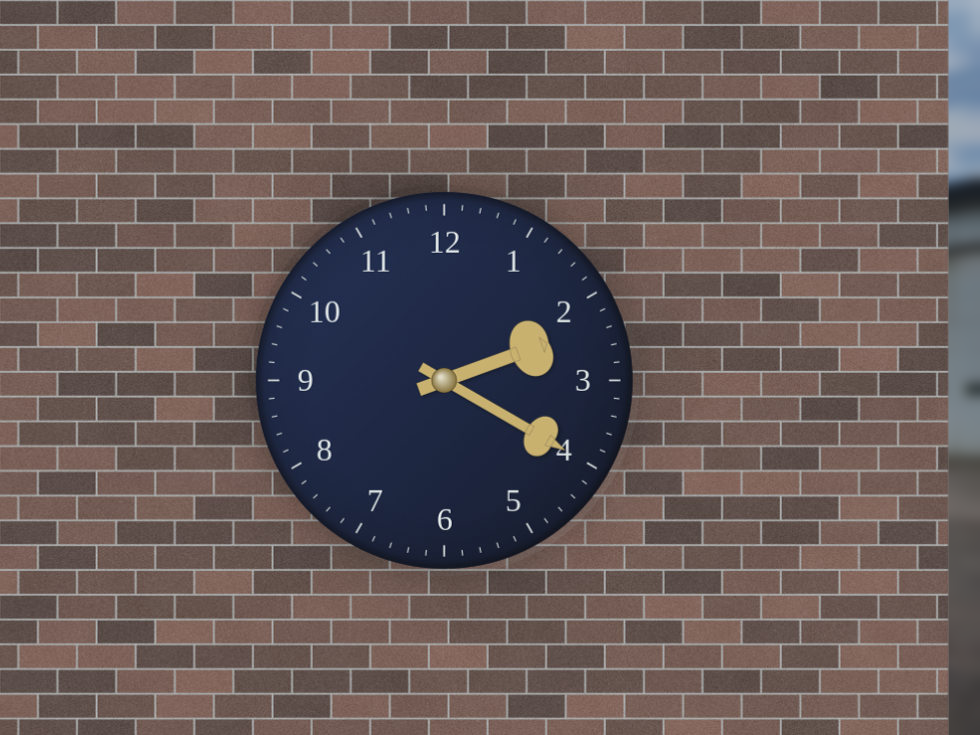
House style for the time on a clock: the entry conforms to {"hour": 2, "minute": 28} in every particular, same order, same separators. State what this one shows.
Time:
{"hour": 2, "minute": 20}
